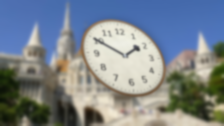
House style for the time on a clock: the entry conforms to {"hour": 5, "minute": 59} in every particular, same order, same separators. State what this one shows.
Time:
{"hour": 1, "minute": 50}
